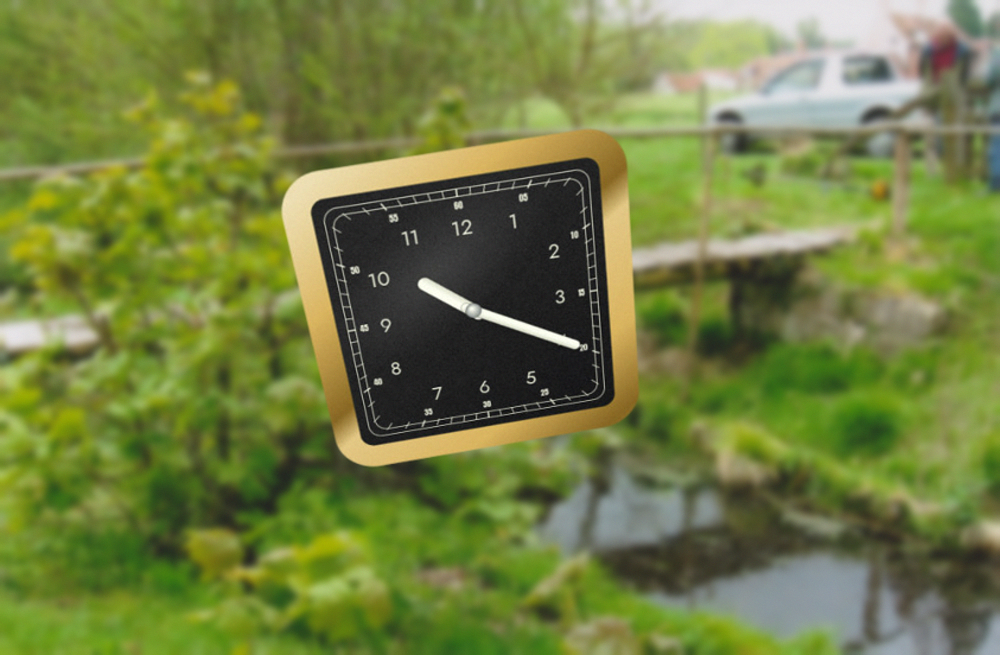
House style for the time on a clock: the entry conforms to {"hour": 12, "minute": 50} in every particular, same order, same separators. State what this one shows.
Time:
{"hour": 10, "minute": 20}
